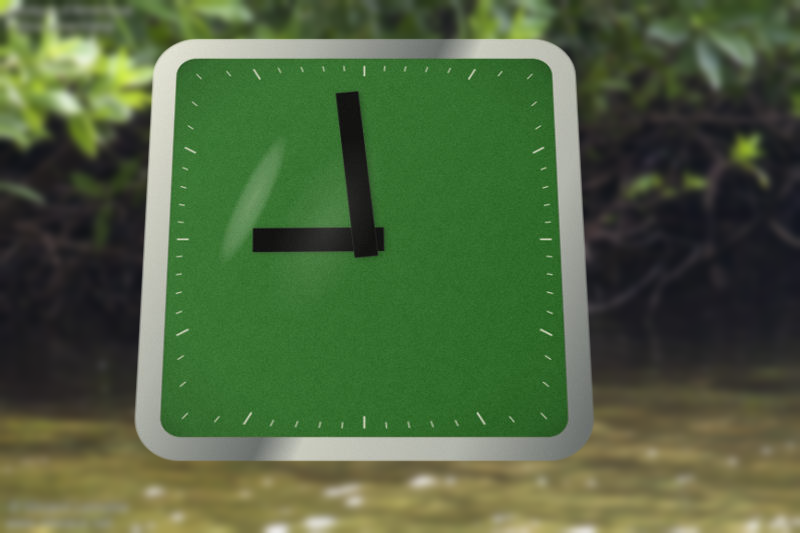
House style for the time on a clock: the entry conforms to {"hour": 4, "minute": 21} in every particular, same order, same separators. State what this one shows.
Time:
{"hour": 8, "minute": 59}
